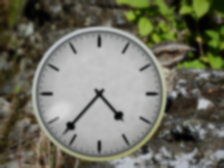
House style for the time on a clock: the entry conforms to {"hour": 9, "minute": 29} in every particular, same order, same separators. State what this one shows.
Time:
{"hour": 4, "minute": 37}
